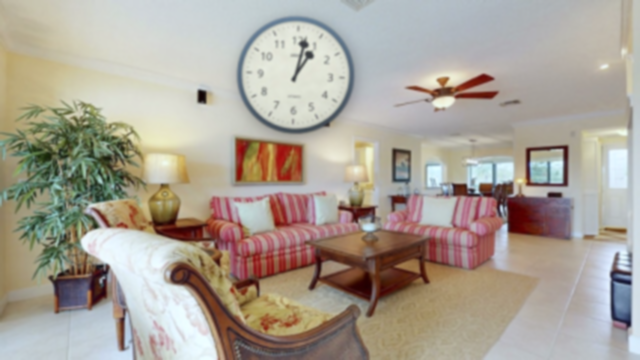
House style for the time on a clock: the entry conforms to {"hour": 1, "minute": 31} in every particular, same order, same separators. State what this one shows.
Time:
{"hour": 1, "minute": 2}
